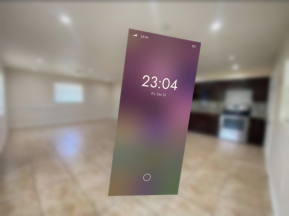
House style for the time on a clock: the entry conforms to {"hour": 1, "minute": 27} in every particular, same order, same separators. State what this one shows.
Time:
{"hour": 23, "minute": 4}
